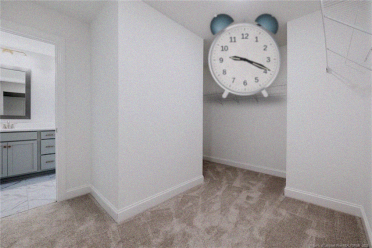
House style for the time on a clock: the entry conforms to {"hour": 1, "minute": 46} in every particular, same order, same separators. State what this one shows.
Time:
{"hour": 9, "minute": 19}
